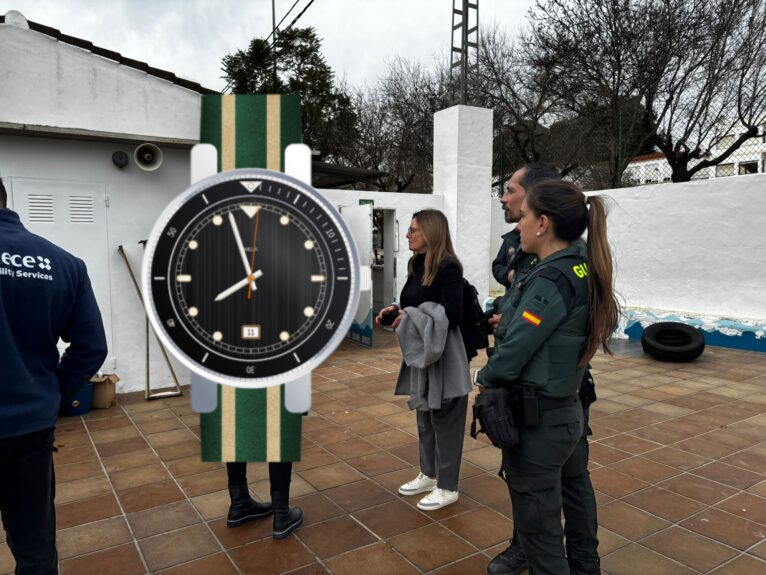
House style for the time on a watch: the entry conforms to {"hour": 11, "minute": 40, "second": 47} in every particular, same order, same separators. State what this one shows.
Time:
{"hour": 7, "minute": 57, "second": 1}
